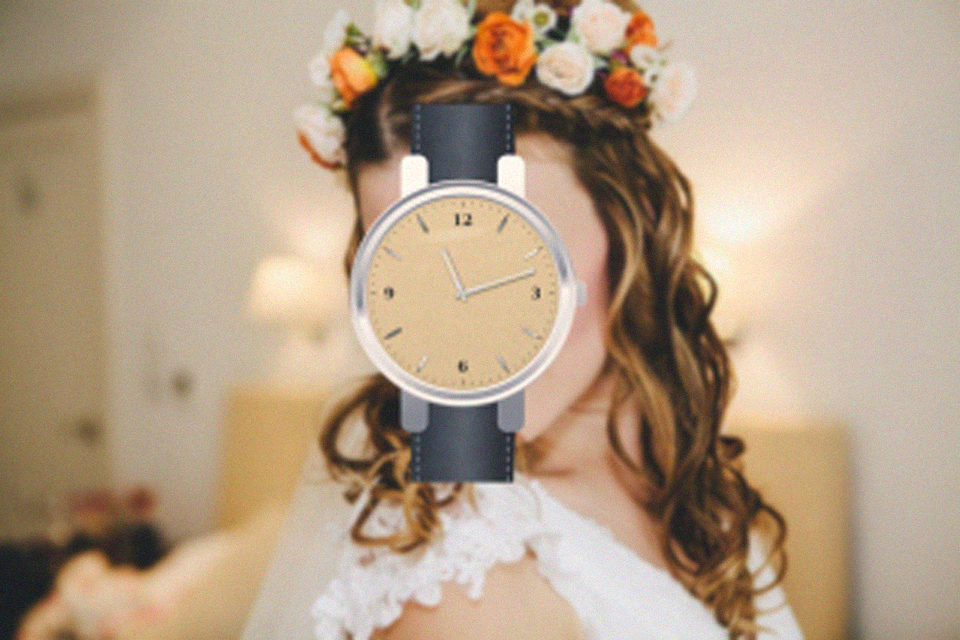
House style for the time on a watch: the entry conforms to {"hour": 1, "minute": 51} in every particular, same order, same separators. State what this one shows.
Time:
{"hour": 11, "minute": 12}
